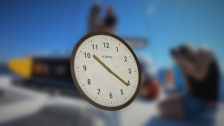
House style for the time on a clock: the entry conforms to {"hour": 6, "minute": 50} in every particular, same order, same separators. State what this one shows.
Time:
{"hour": 10, "minute": 21}
